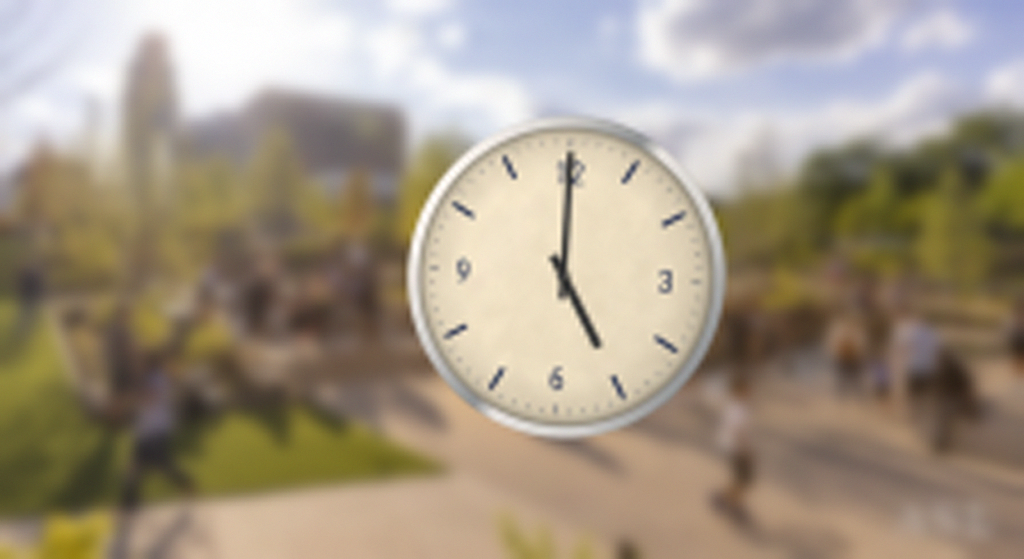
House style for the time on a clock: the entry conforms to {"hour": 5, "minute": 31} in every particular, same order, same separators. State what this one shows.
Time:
{"hour": 5, "minute": 0}
